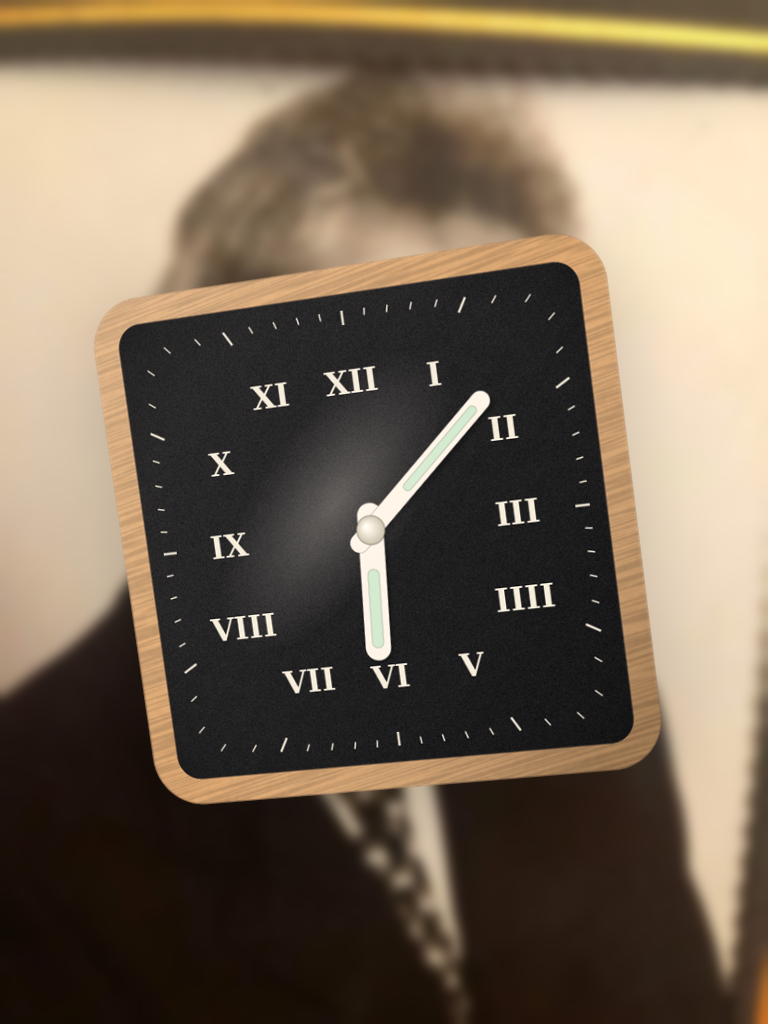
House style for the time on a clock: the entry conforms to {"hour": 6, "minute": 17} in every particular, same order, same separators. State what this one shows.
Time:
{"hour": 6, "minute": 8}
